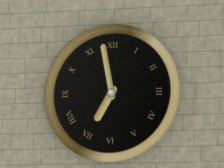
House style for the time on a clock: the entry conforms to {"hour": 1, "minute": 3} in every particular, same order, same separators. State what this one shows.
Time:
{"hour": 6, "minute": 58}
